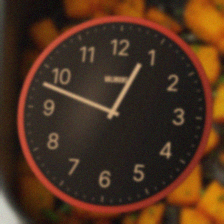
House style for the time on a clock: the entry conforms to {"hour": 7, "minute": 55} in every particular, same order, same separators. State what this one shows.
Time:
{"hour": 12, "minute": 48}
